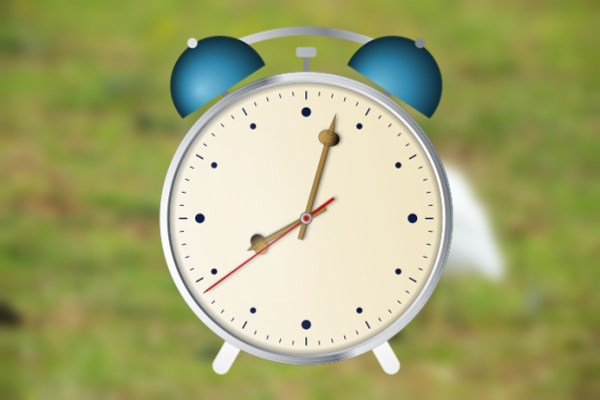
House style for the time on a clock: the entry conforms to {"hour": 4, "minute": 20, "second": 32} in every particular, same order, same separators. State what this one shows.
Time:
{"hour": 8, "minute": 2, "second": 39}
